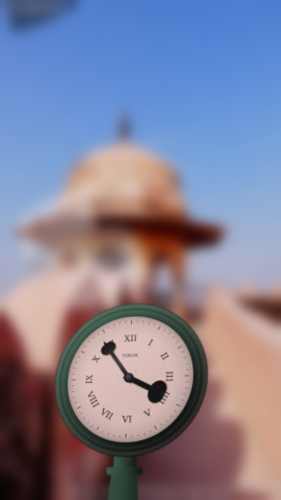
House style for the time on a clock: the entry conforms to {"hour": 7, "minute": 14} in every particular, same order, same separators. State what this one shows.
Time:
{"hour": 3, "minute": 54}
